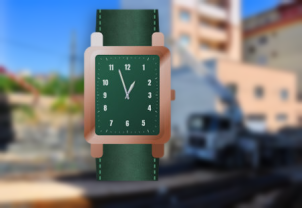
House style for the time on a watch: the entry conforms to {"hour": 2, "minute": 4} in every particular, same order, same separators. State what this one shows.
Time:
{"hour": 12, "minute": 57}
